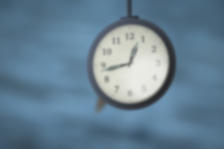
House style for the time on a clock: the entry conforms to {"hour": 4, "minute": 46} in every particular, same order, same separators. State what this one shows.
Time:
{"hour": 12, "minute": 43}
